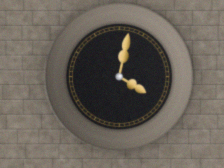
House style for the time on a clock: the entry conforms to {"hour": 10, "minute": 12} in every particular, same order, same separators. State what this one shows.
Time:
{"hour": 4, "minute": 2}
